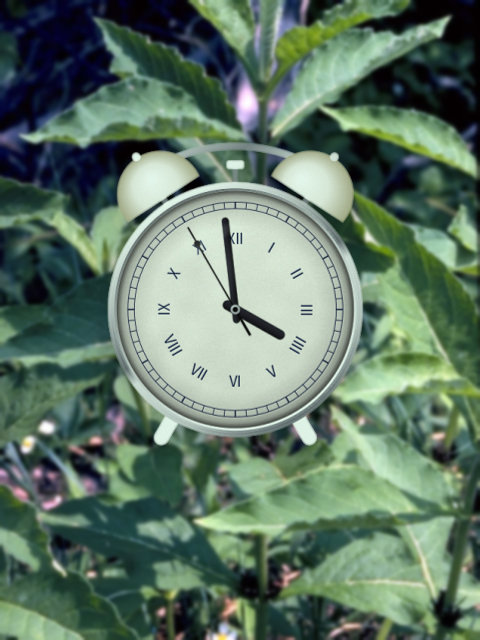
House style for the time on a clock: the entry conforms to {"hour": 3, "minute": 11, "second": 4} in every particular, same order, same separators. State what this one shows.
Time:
{"hour": 3, "minute": 58, "second": 55}
